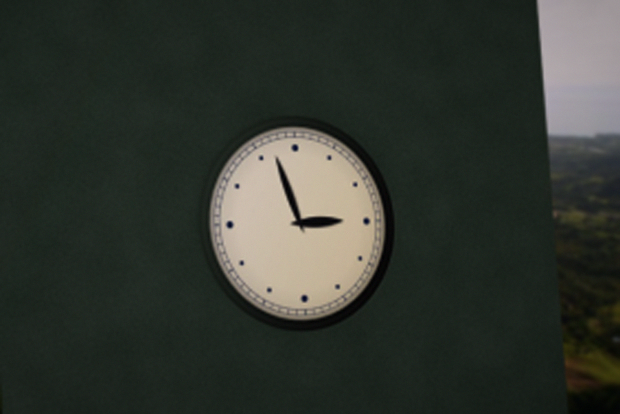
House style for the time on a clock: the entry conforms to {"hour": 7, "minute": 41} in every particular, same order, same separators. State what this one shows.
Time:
{"hour": 2, "minute": 57}
